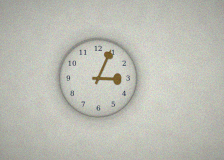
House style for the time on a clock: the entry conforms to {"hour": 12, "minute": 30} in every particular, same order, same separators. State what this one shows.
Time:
{"hour": 3, "minute": 4}
